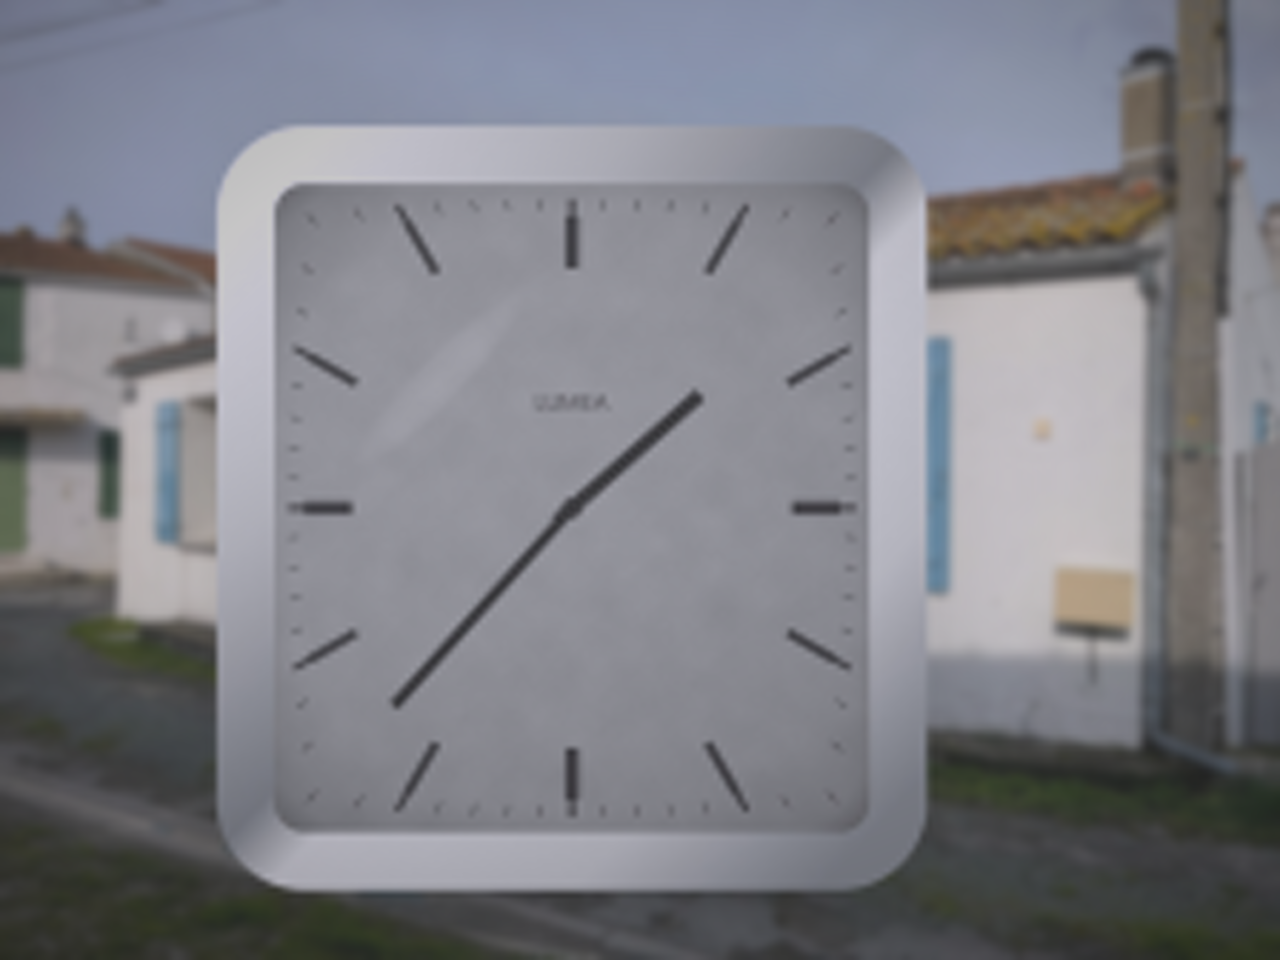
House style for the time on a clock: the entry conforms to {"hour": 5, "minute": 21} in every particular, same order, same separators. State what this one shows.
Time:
{"hour": 1, "minute": 37}
